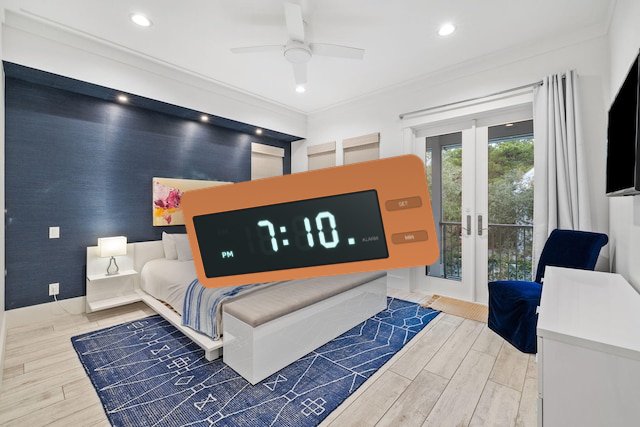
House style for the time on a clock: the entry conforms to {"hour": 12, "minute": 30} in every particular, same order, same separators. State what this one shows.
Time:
{"hour": 7, "minute": 10}
